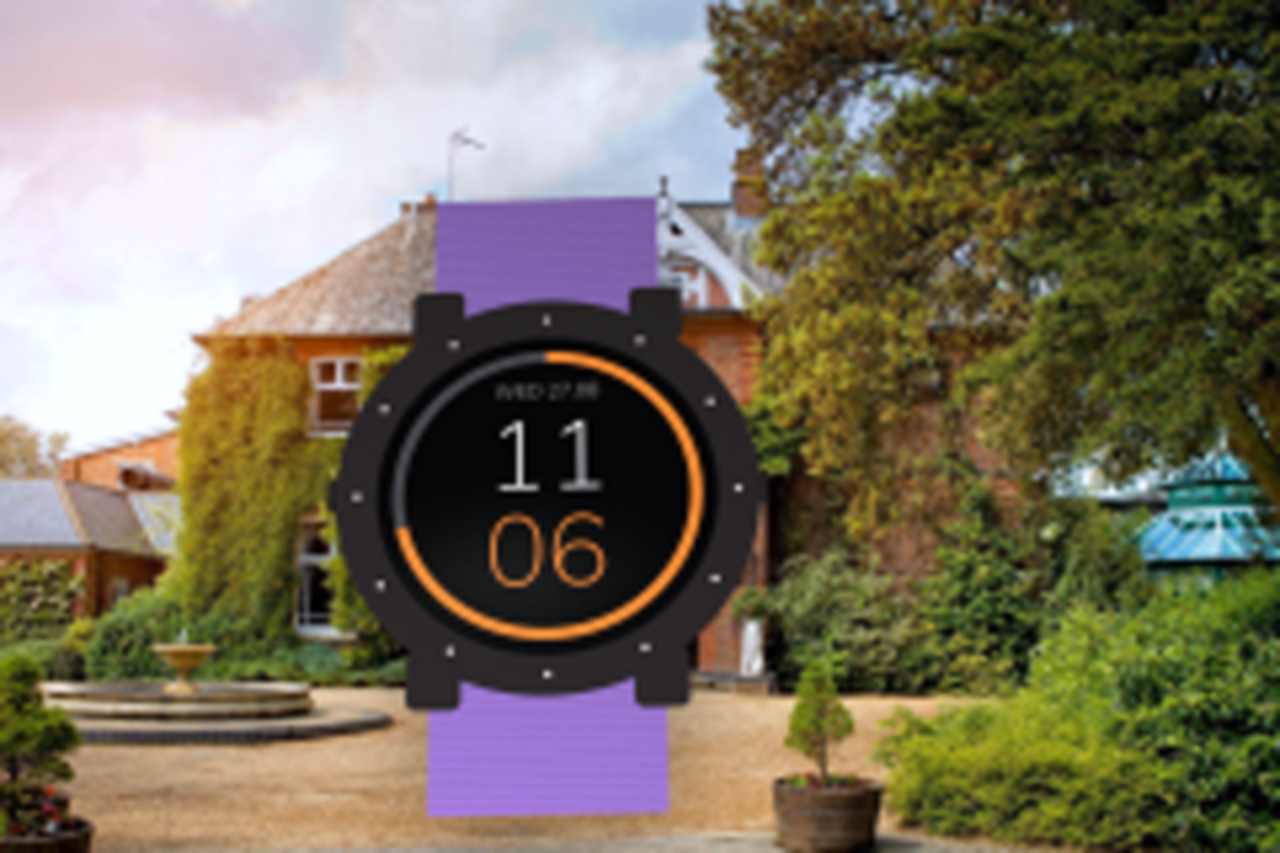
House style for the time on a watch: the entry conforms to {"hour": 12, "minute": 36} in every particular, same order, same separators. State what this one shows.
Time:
{"hour": 11, "minute": 6}
